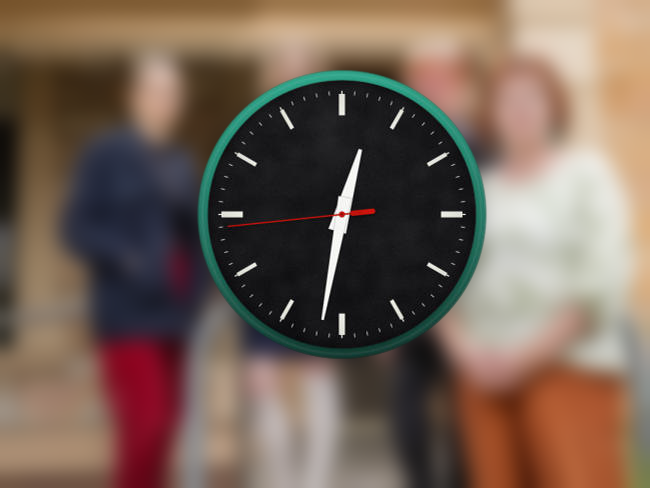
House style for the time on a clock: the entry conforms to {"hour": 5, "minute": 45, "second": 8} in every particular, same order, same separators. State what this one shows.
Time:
{"hour": 12, "minute": 31, "second": 44}
